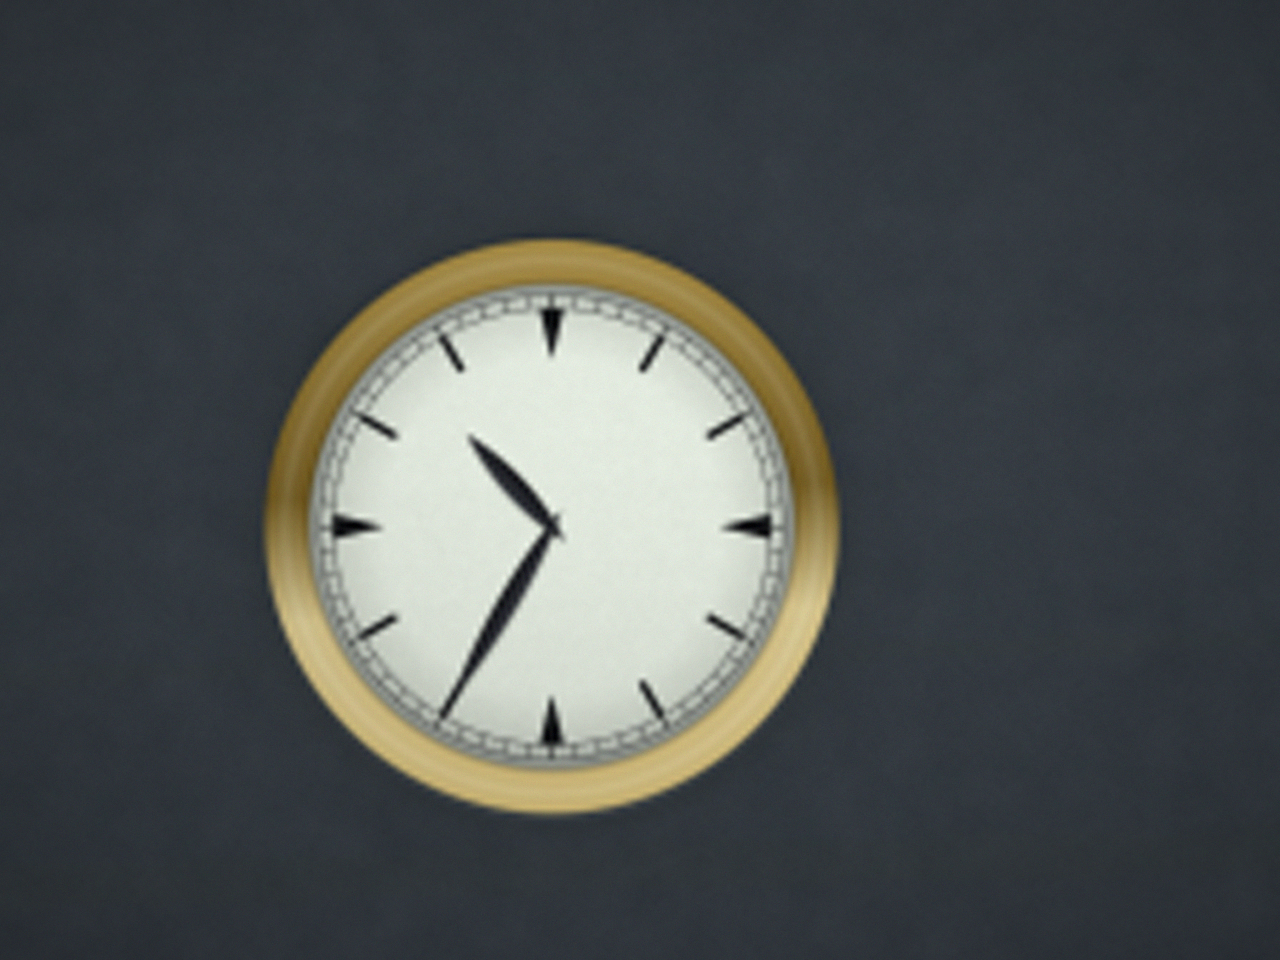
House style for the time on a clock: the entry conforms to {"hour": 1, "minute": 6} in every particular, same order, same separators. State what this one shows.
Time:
{"hour": 10, "minute": 35}
